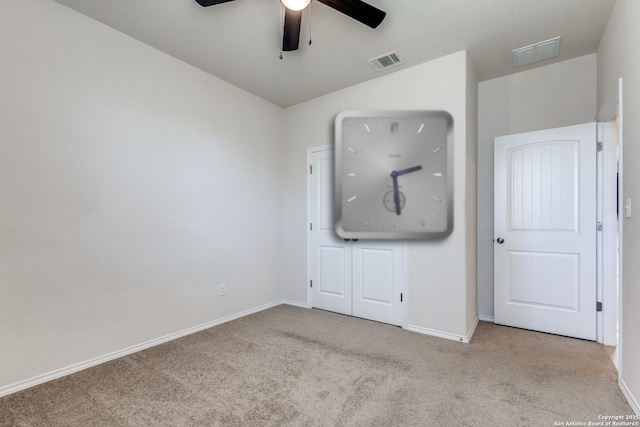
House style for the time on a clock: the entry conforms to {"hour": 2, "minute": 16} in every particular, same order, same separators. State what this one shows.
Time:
{"hour": 2, "minute": 29}
